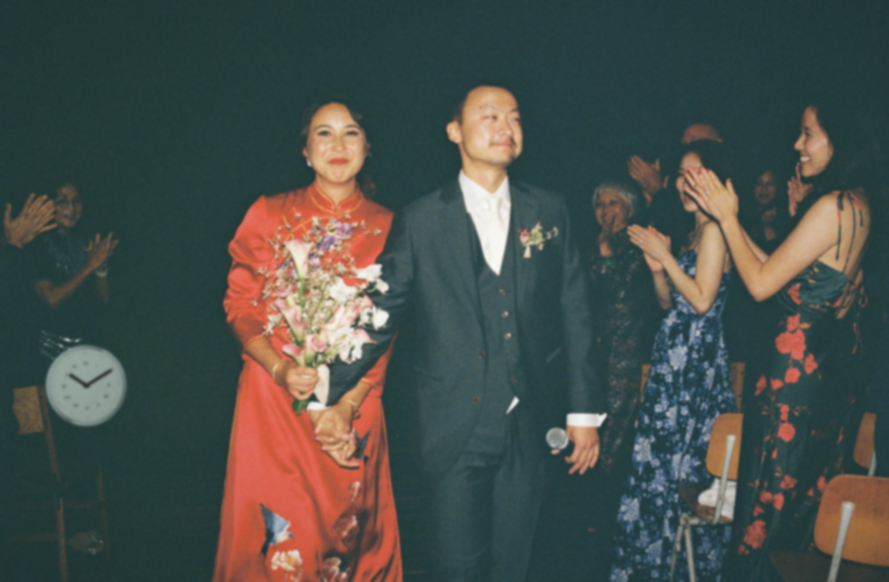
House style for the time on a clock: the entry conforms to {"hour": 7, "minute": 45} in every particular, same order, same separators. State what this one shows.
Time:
{"hour": 10, "minute": 10}
